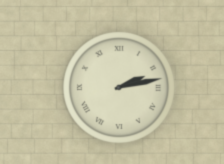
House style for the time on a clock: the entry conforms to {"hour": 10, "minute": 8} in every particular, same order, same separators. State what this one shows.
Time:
{"hour": 2, "minute": 13}
